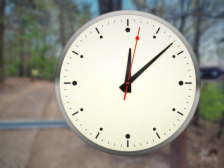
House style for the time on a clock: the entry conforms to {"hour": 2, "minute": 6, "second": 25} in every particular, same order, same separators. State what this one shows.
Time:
{"hour": 12, "minute": 8, "second": 2}
